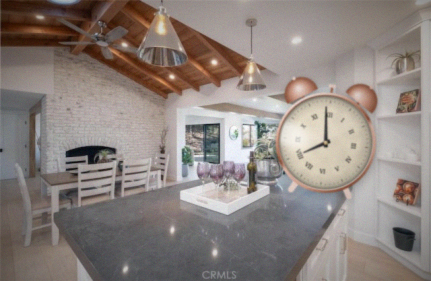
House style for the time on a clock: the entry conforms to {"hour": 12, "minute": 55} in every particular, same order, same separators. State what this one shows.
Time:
{"hour": 7, "minute": 59}
